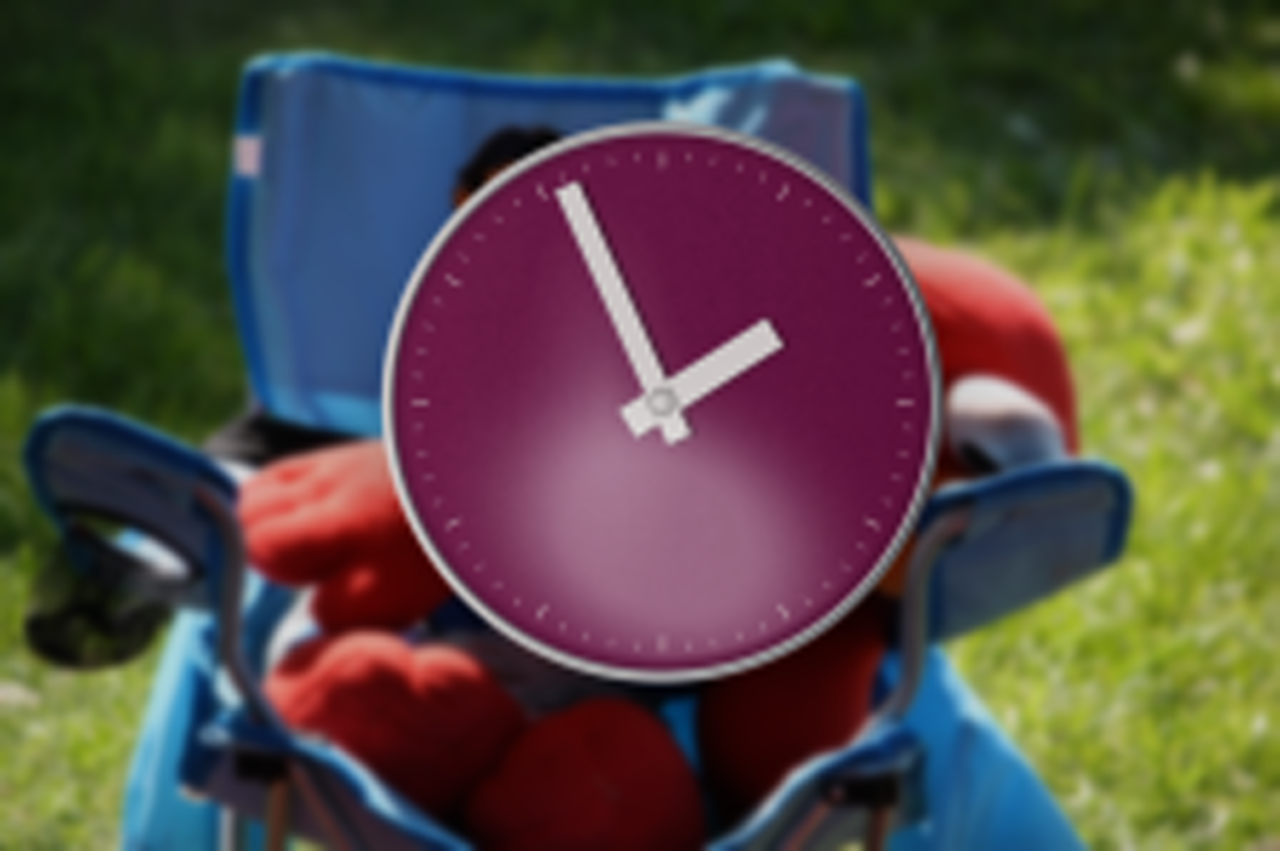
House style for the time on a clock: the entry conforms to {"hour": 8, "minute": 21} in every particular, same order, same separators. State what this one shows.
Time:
{"hour": 1, "minute": 56}
